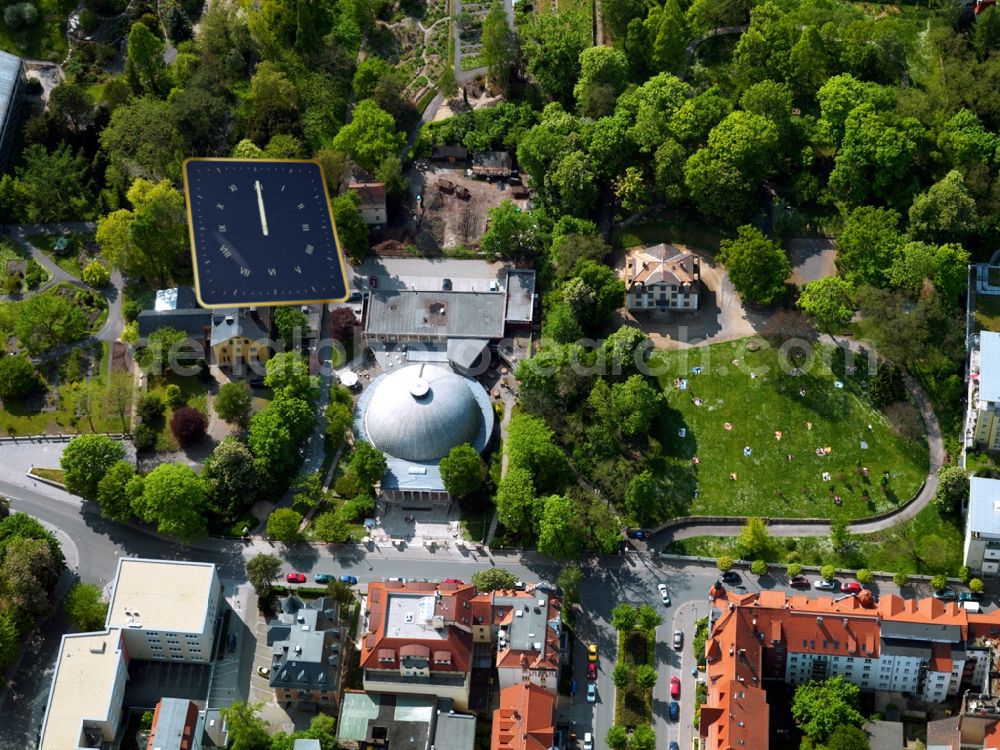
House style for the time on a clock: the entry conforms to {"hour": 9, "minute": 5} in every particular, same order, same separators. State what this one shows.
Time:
{"hour": 12, "minute": 0}
